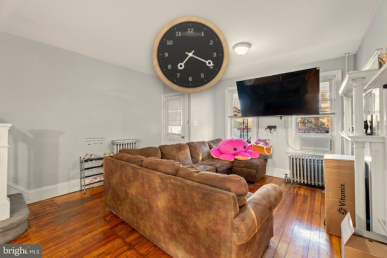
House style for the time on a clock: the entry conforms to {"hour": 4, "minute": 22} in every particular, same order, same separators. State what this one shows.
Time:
{"hour": 7, "minute": 19}
